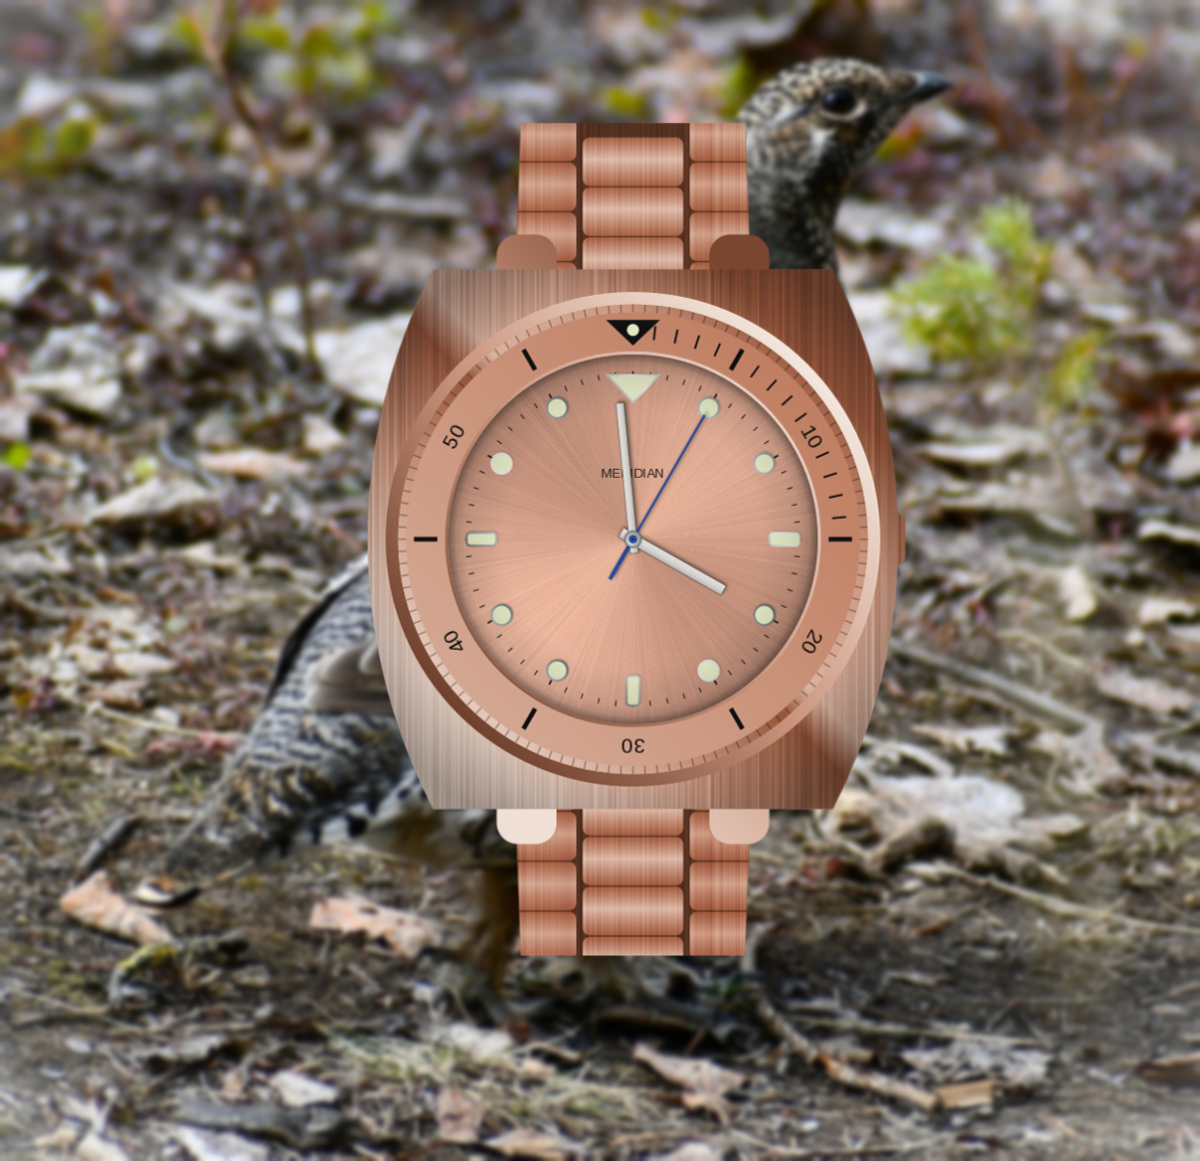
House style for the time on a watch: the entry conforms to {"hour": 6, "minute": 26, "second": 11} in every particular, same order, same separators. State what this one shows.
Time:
{"hour": 3, "minute": 59, "second": 5}
